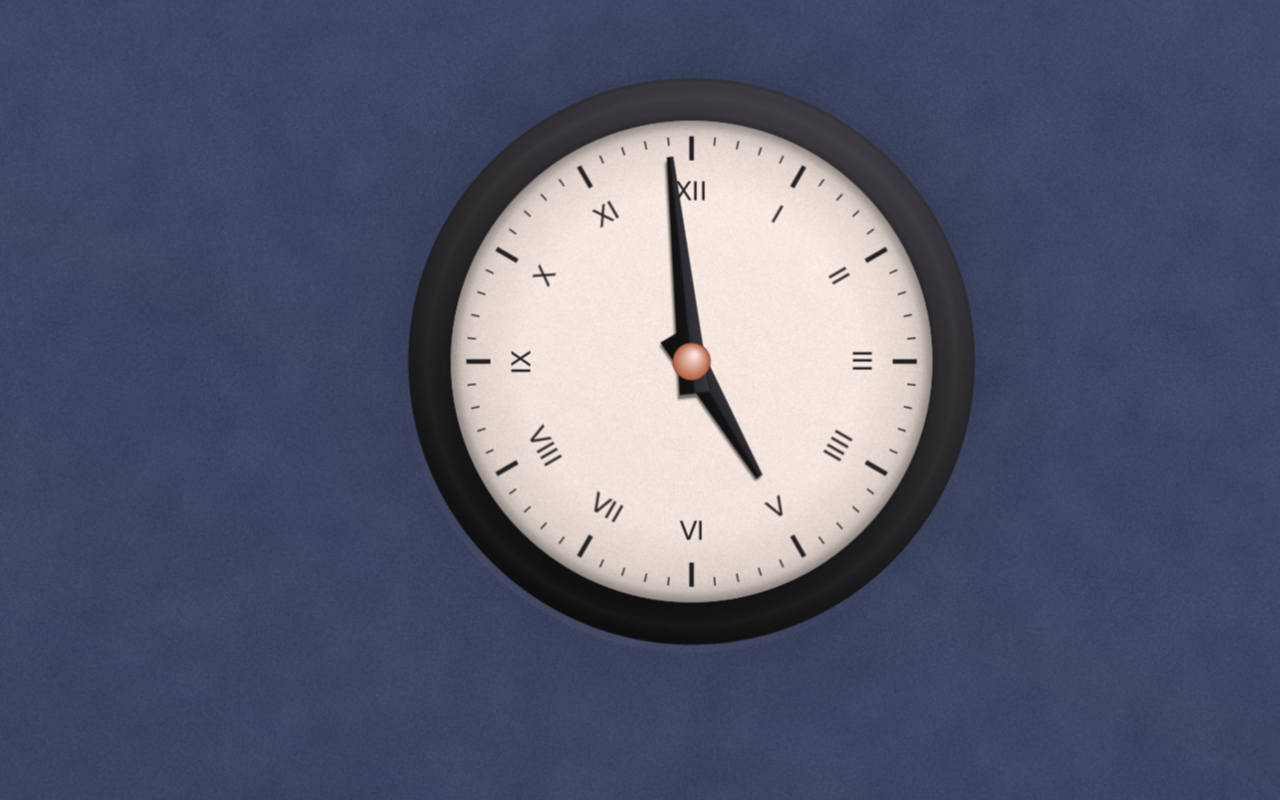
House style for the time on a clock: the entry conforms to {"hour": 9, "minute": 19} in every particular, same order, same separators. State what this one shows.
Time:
{"hour": 4, "minute": 59}
